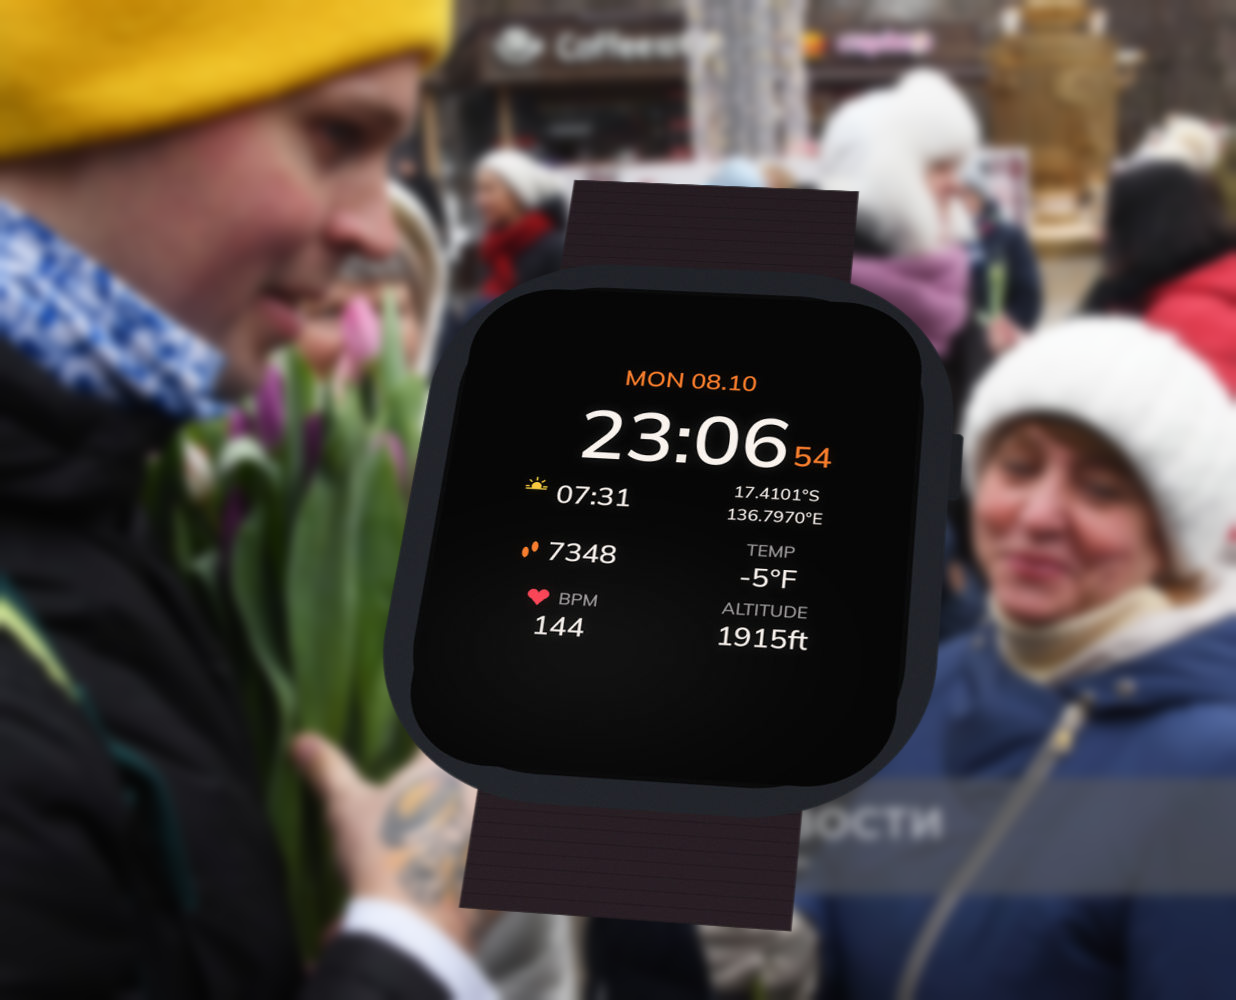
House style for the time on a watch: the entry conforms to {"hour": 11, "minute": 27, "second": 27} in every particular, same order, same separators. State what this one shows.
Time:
{"hour": 23, "minute": 6, "second": 54}
